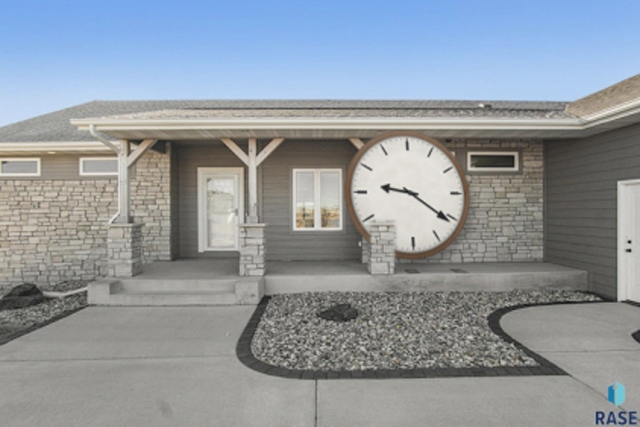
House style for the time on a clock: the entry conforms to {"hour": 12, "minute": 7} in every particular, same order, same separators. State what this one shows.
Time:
{"hour": 9, "minute": 21}
